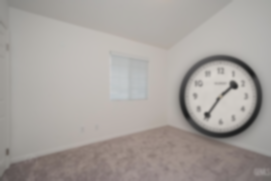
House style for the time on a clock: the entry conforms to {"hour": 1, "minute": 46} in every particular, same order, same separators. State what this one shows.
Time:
{"hour": 1, "minute": 36}
